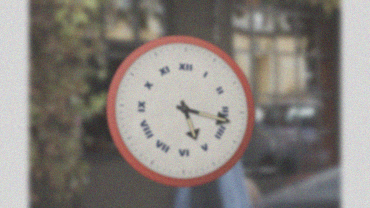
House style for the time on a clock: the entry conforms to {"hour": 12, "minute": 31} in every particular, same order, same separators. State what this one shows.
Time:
{"hour": 5, "minute": 17}
